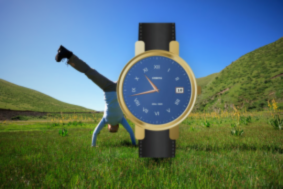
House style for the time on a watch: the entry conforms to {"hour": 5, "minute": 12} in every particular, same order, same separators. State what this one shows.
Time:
{"hour": 10, "minute": 43}
